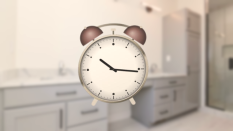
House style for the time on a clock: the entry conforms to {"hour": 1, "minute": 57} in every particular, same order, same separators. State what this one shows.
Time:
{"hour": 10, "minute": 16}
